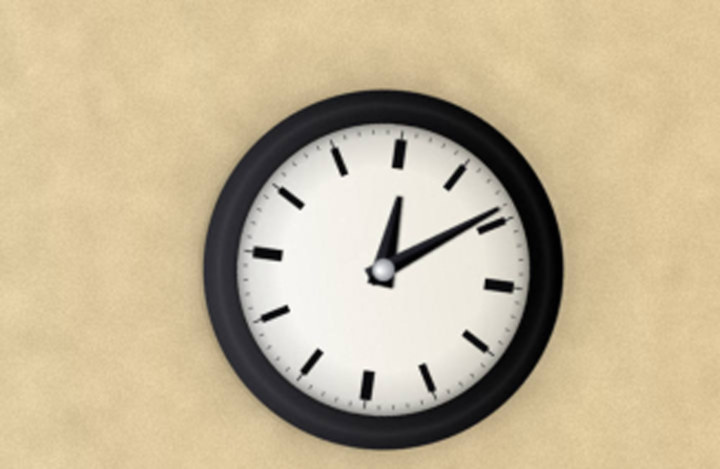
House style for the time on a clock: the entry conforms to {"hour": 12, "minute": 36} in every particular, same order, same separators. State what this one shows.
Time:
{"hour": 12, "minute": 9}
